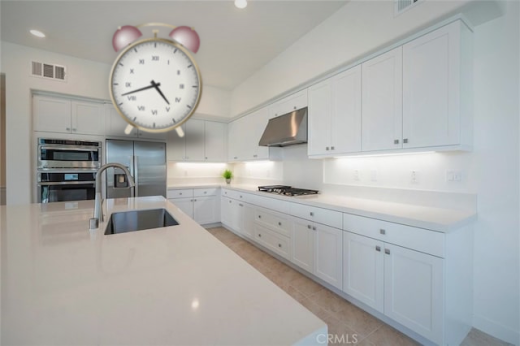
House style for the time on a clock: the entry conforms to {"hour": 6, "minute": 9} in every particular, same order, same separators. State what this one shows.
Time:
{"hour": 4, "minute": 42}
